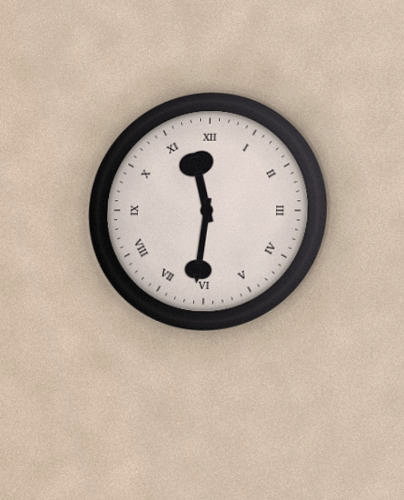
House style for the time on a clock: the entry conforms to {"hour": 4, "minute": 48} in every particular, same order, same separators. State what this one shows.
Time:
{"hour": 11, "minute": 31}
